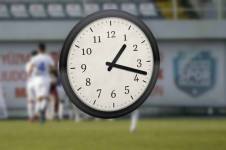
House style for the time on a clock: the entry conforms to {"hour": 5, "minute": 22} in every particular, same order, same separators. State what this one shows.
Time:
{"hour": 1, "minute": 18}
